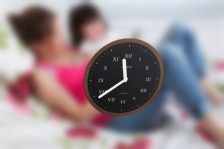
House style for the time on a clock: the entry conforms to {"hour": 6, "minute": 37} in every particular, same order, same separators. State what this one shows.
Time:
{"hour": 11, "minute": 39}
